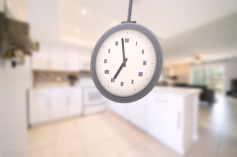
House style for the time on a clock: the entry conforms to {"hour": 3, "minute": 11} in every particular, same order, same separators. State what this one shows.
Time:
{"hour": 6, "minute": 58}
